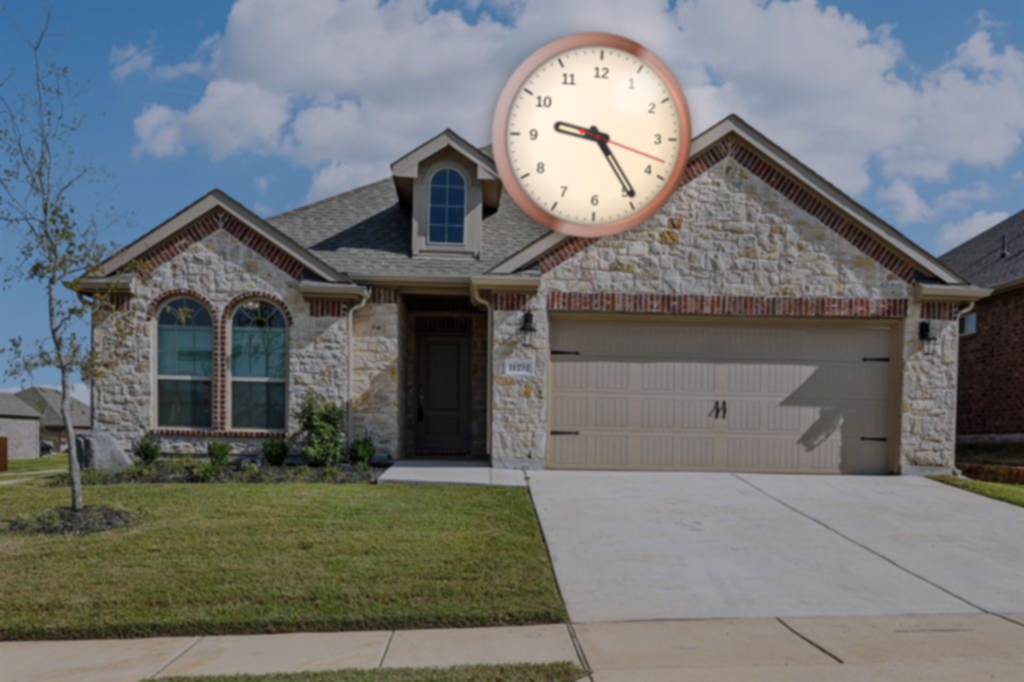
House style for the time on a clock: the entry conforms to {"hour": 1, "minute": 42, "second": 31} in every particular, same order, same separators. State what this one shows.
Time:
{"hour": 9, "minute": 24, "second": 18}
